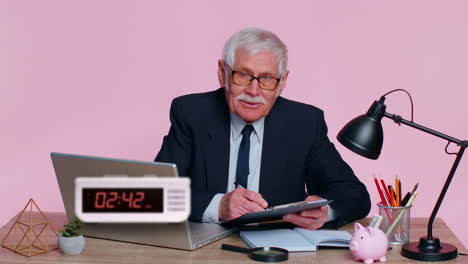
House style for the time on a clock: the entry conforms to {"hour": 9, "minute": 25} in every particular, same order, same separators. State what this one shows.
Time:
{"hour": 2, "minute": 42}
